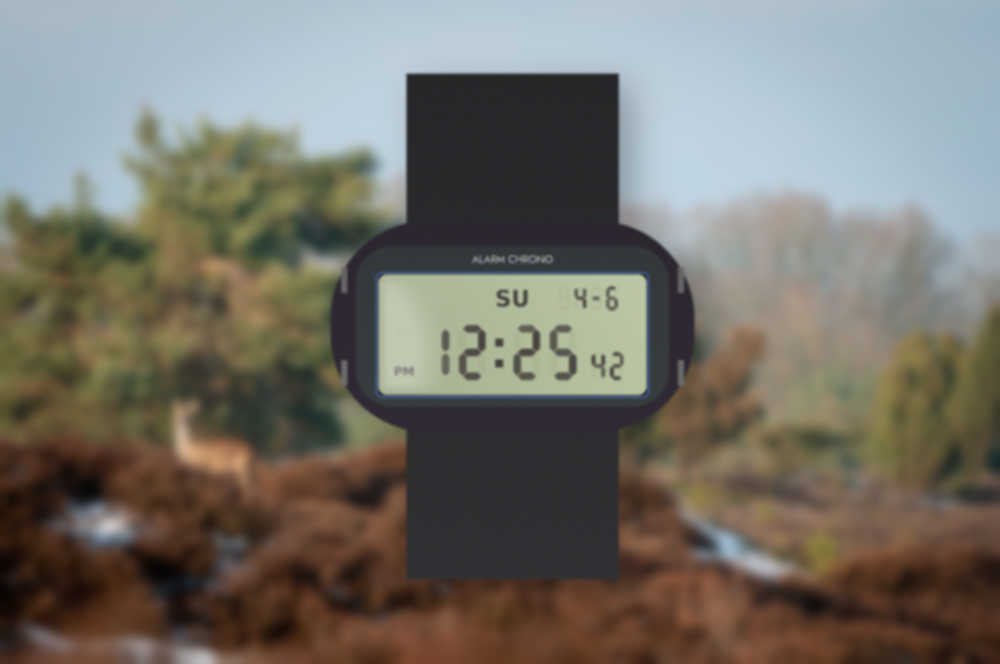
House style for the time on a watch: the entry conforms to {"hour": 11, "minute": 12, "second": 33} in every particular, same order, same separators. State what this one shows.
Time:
{"hour": 12, "minute": 25, "second": 42}
